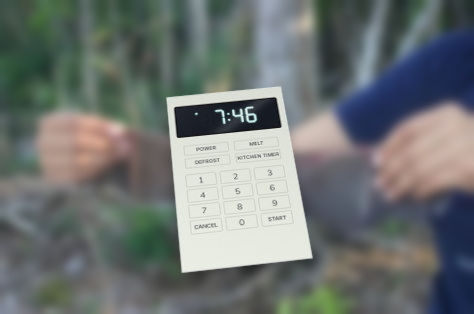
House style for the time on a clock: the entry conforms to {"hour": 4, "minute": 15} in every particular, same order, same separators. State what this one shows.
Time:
{"hour": 7, "minute": 46}
